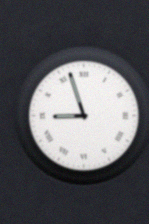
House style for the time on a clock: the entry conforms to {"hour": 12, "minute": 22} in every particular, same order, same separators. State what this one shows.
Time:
{"hour": 8, "minute": 57}
